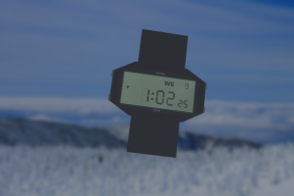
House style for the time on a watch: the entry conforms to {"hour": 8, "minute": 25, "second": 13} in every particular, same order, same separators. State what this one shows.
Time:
{"hour": 1, "minute": 2, "second": 25}
